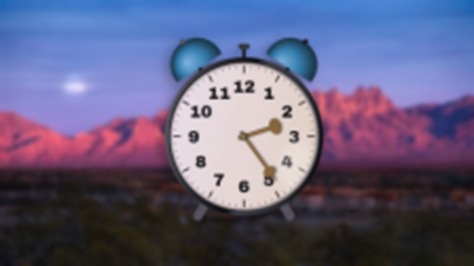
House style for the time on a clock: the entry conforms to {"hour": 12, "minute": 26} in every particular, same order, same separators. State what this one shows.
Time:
{"hour": 2, "minute": 24}
